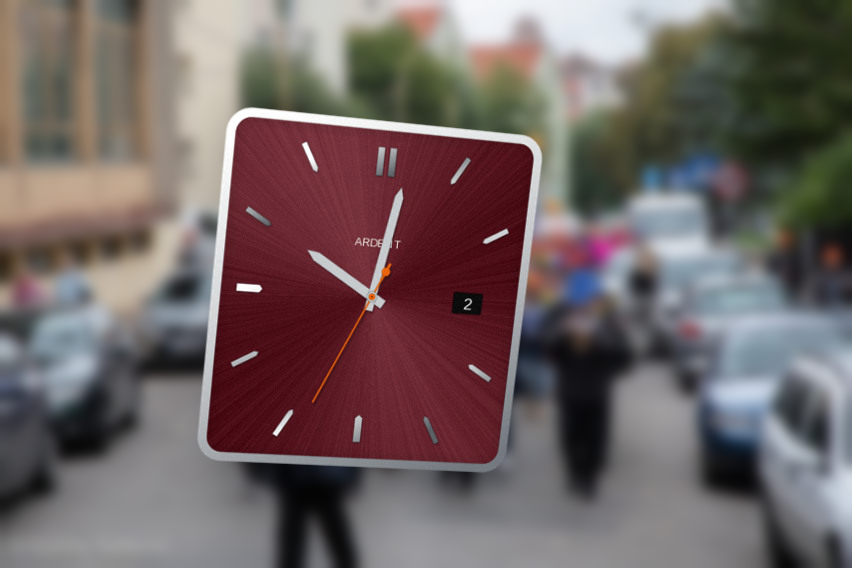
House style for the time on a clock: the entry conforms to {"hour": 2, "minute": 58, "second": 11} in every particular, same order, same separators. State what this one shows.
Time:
{"hour": 10, "minute": 1, "second": 34}
